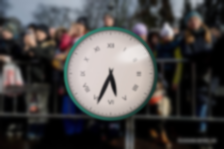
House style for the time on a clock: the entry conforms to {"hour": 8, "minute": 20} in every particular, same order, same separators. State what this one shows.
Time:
{"hour": 5, "minute": 34}
